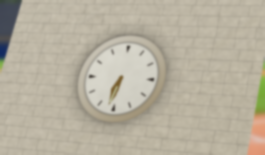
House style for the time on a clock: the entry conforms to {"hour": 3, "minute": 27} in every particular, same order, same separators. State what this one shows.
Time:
{"hour": 6, "minute": 32}
